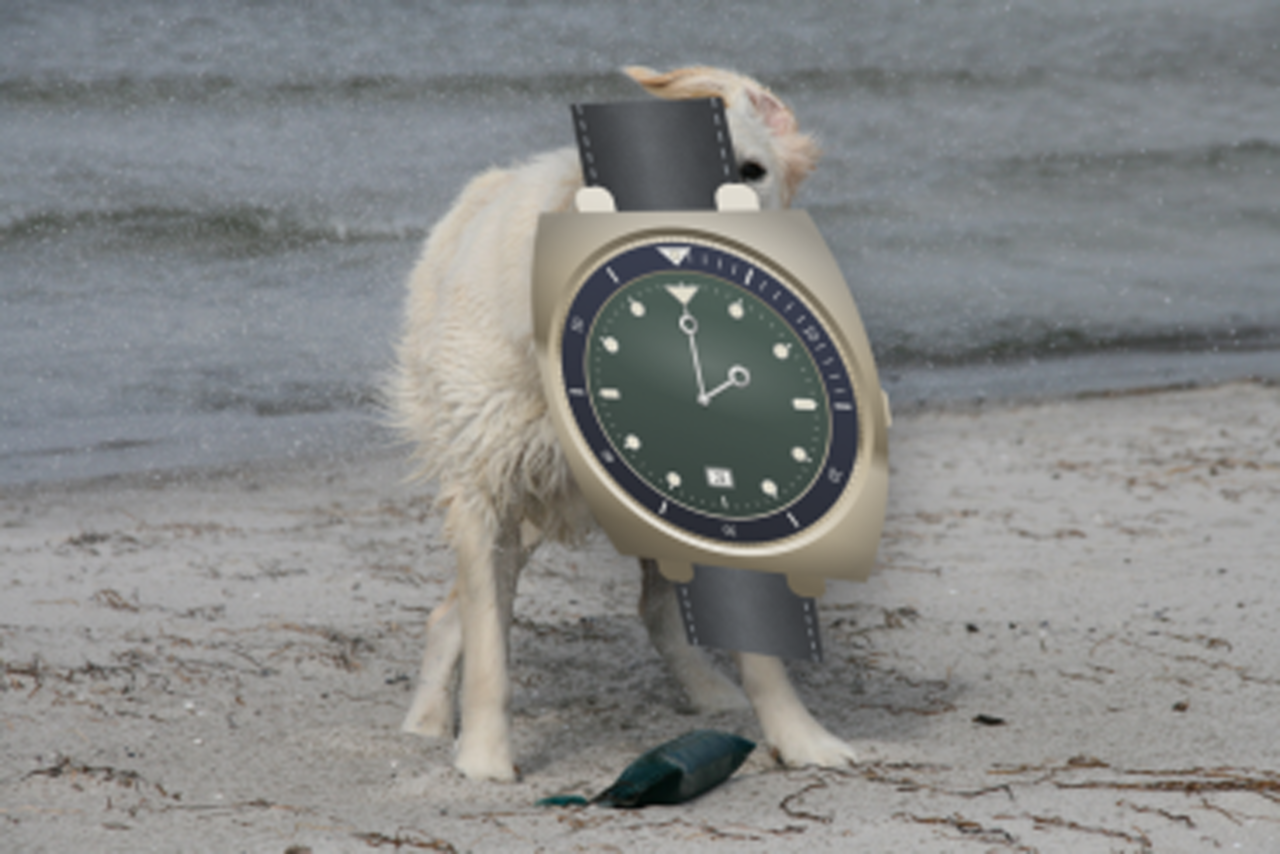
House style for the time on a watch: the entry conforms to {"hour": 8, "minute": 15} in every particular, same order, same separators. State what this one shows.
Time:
{"hour": 2, "minute": 0}
